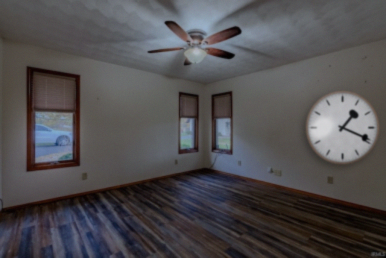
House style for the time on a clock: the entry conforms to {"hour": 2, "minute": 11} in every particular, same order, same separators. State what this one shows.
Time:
{"hour": 1, "minute": 19}
